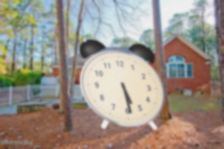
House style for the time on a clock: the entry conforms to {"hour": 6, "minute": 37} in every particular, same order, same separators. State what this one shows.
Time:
{"hour": 5, "minute": 29}
